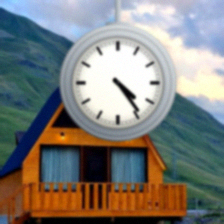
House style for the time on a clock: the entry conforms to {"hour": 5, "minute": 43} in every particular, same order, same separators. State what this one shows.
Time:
{"hour": 4, "minute": 24}
